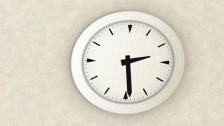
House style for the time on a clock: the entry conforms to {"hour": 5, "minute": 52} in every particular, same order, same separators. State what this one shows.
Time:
{"hour": 2, "minute": 29}
